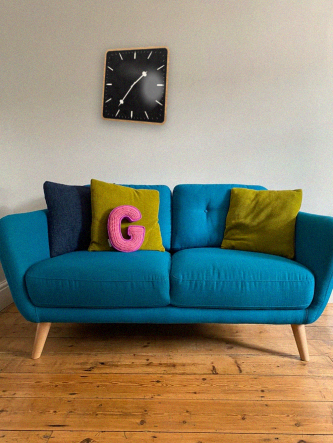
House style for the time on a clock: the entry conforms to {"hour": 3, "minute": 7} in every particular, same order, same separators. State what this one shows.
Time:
{"hour": 1, "minute": 36}
